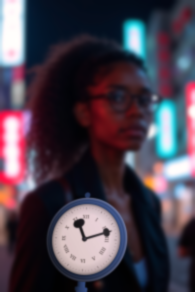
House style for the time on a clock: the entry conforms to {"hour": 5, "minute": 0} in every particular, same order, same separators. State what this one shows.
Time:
{"hour": 11, "minute": 12}
